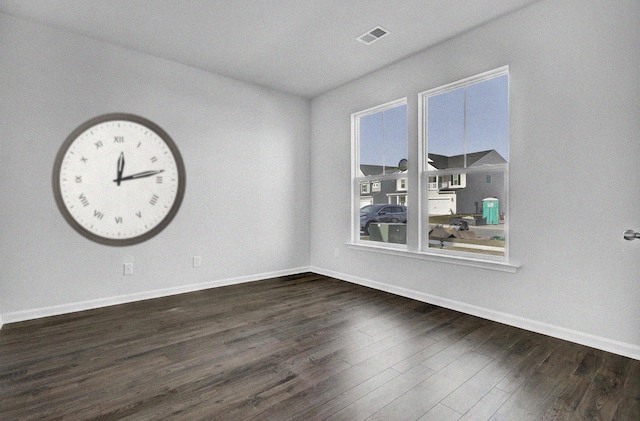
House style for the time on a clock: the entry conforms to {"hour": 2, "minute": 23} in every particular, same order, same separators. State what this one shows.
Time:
{"hour": 12, "minute": 13}
